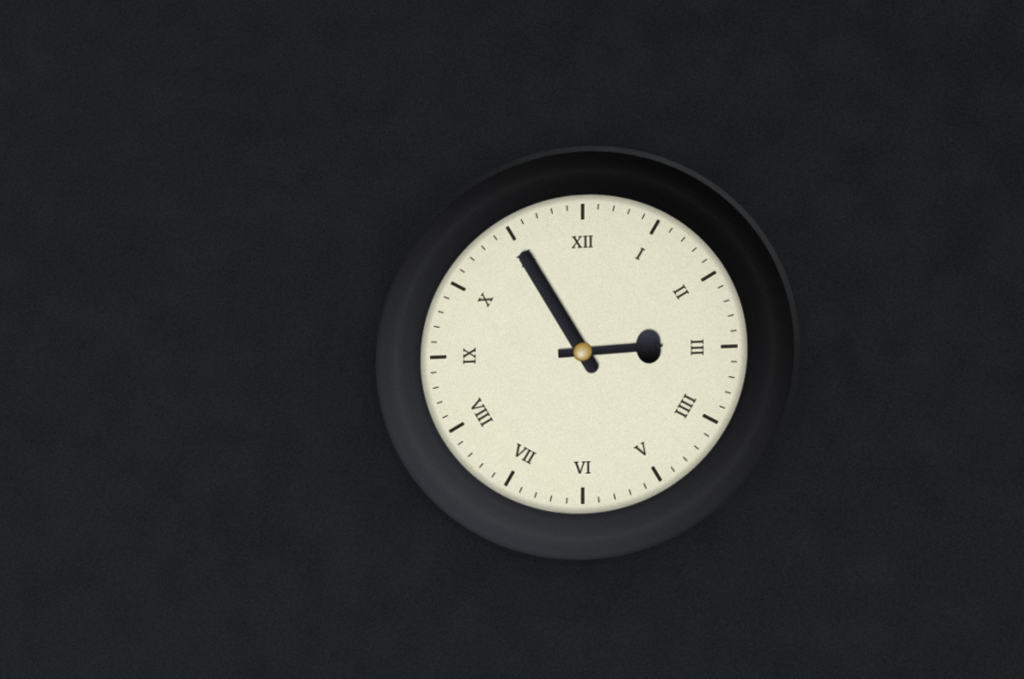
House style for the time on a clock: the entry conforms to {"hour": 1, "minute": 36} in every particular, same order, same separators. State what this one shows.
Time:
{"hour": 2, "minute": 55}
